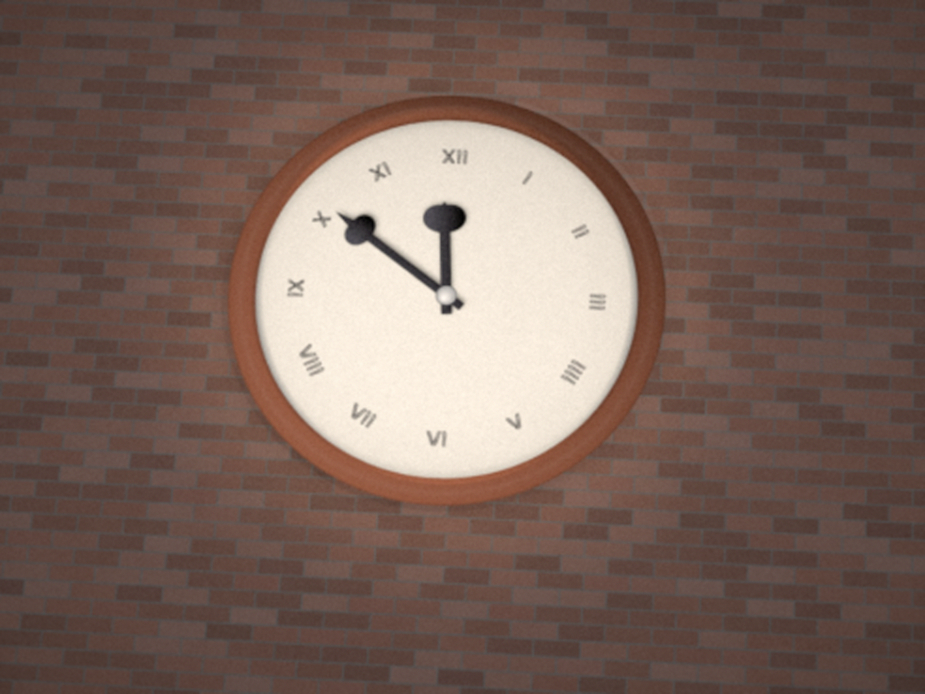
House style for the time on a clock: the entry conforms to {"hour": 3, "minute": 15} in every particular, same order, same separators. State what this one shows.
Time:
{"hour": 11, "minute": 51}
